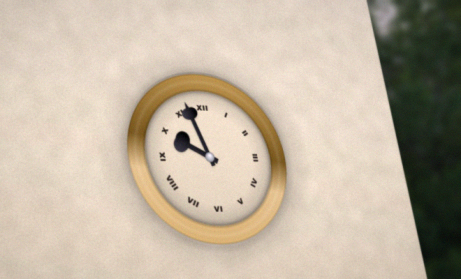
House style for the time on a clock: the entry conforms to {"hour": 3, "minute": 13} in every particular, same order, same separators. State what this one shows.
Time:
{"hour": 9, "minute": 57}
